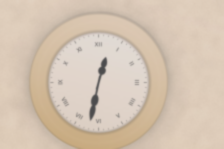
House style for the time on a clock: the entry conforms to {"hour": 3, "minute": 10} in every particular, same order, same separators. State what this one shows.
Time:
{"hour": 12, "minute": 32}
